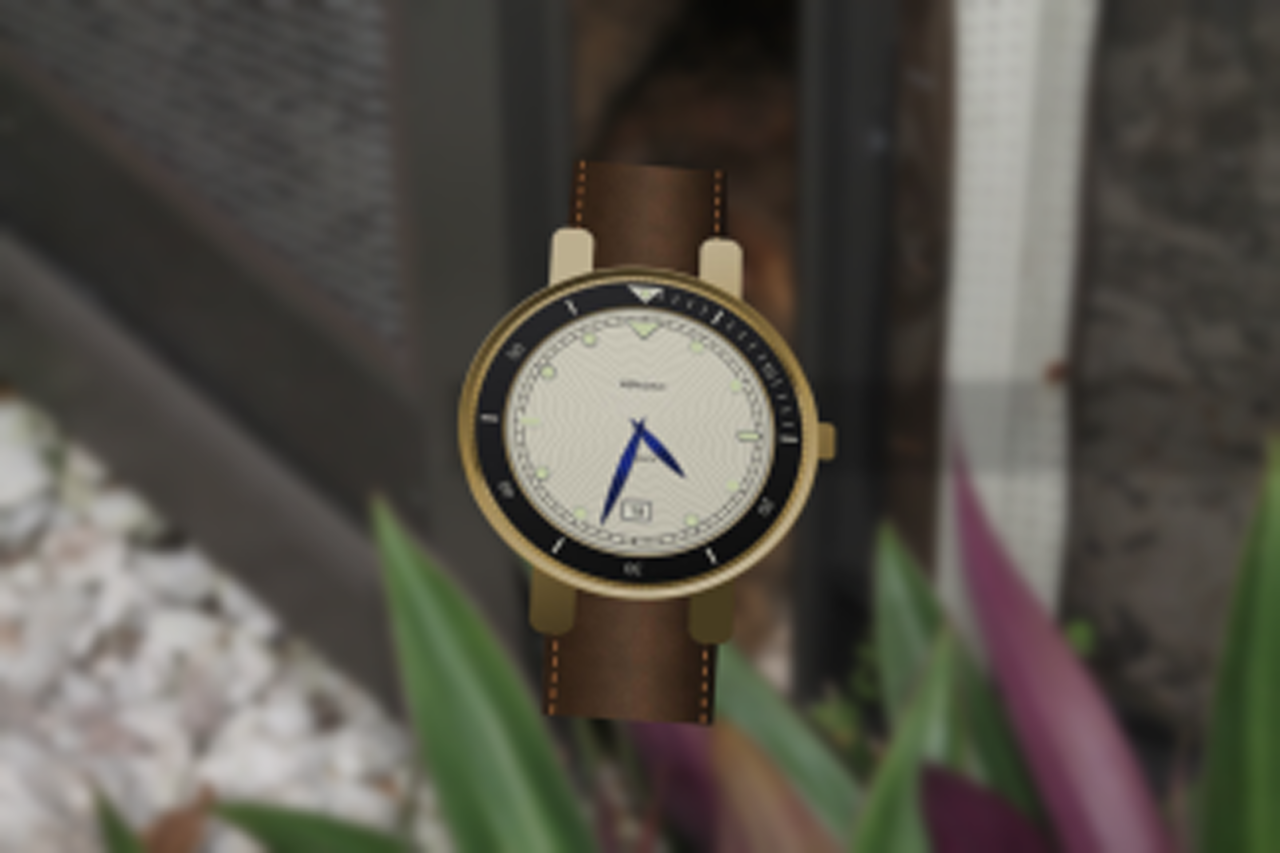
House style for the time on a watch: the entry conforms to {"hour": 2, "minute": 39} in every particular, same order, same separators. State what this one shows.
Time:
{"hour": 4, "minute": 33}
